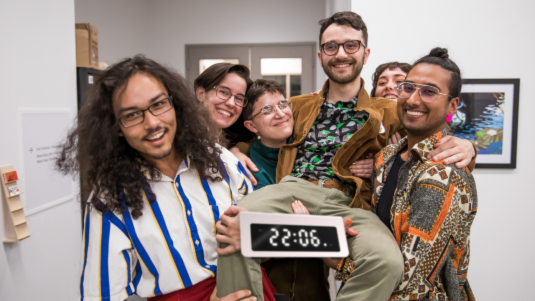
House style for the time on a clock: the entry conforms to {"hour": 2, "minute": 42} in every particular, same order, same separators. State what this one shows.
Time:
{"hour": 22, "minute": 6}
